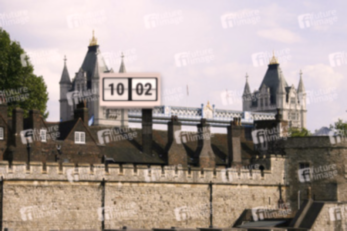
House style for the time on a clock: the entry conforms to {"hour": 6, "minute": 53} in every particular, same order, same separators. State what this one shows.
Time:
{"hour": 10, "minute": 2}
